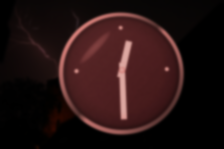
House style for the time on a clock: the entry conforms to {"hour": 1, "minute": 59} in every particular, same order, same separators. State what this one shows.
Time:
{"hour": 12, "minute": 30}
